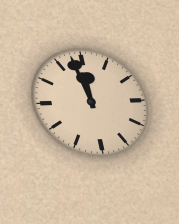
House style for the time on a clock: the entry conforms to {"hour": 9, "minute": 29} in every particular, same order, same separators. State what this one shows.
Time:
{"hour": 11, "minute": 58}
